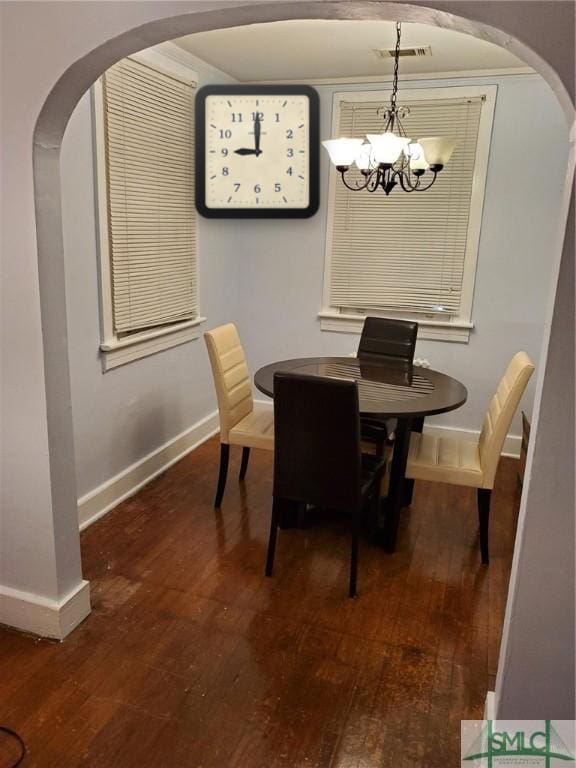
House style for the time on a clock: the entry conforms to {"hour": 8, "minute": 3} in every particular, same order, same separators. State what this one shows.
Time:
{"hour": 9, "minute": 0}
